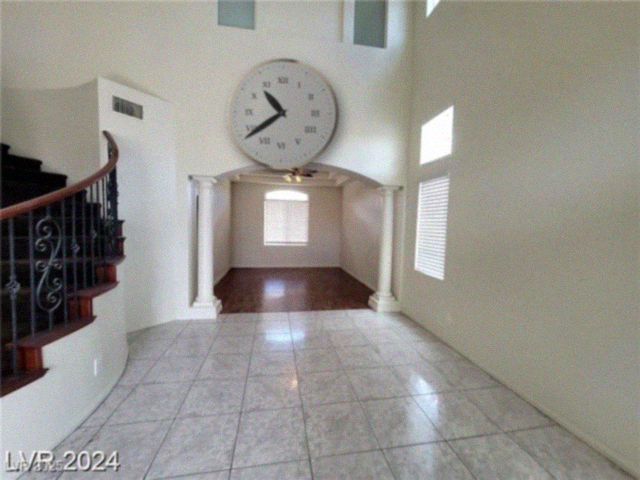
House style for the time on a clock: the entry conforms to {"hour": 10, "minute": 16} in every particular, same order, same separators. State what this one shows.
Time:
{"hour": 10, "minute": 39}
